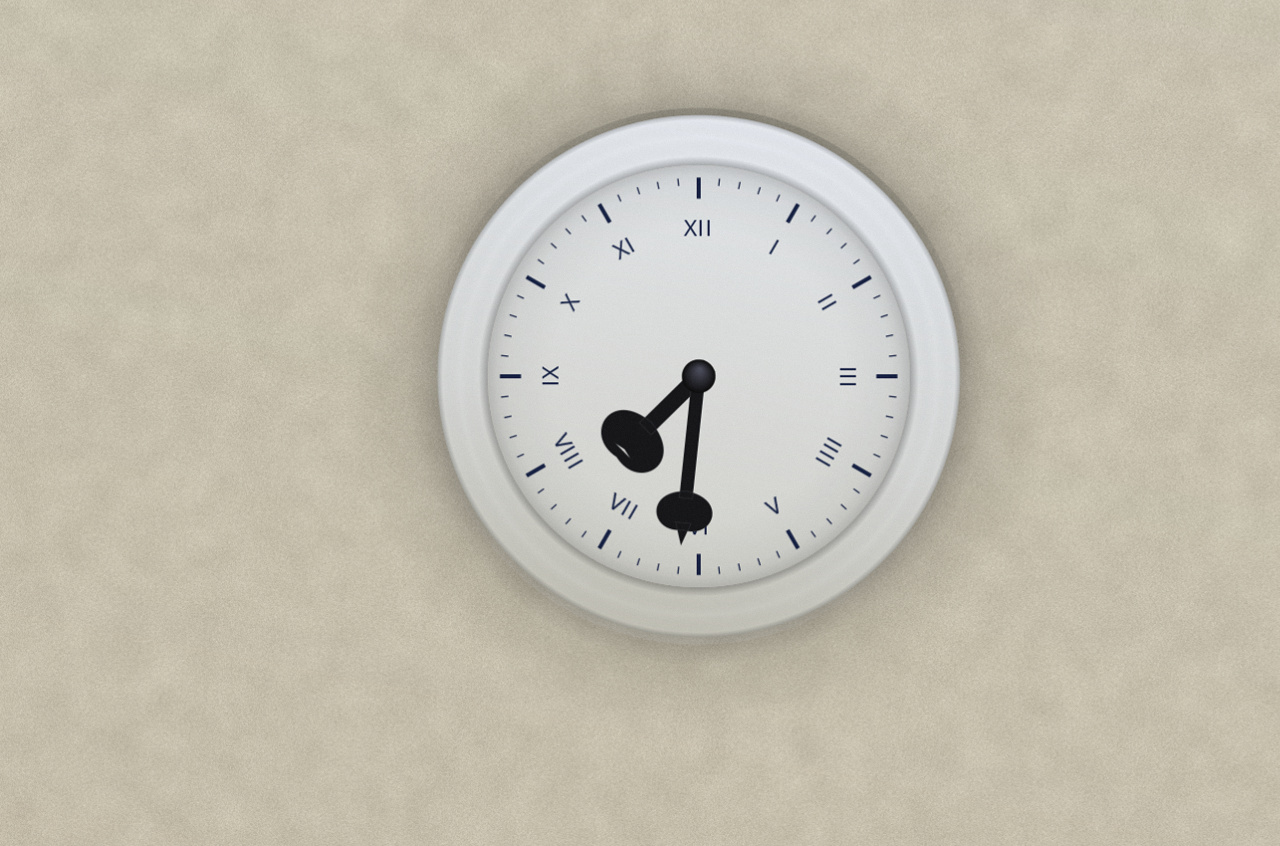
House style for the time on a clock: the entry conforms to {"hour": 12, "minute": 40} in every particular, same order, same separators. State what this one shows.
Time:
{"hour": 7, "minute": 31}
